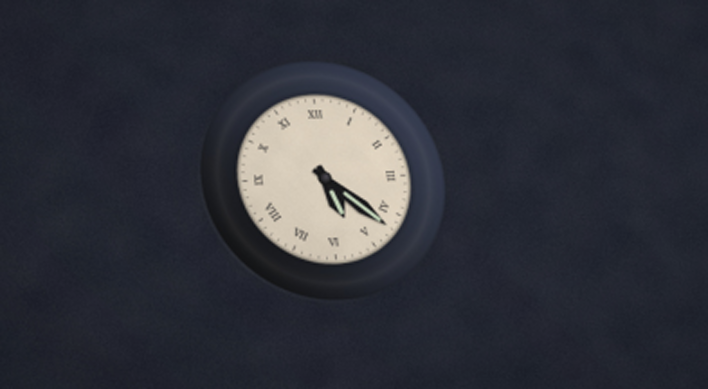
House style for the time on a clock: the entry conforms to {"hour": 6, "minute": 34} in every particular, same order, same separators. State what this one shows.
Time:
{"hour": 5, "minute": 22}
